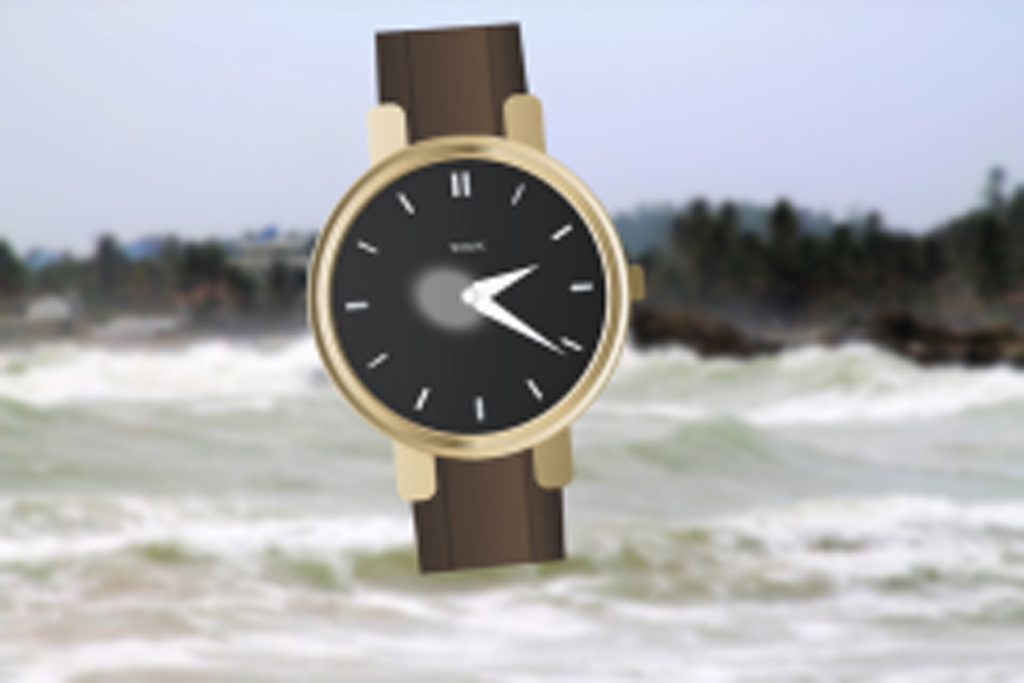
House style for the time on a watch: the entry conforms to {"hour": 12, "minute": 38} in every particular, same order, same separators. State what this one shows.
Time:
{"hour": 2, "minute": 21}
